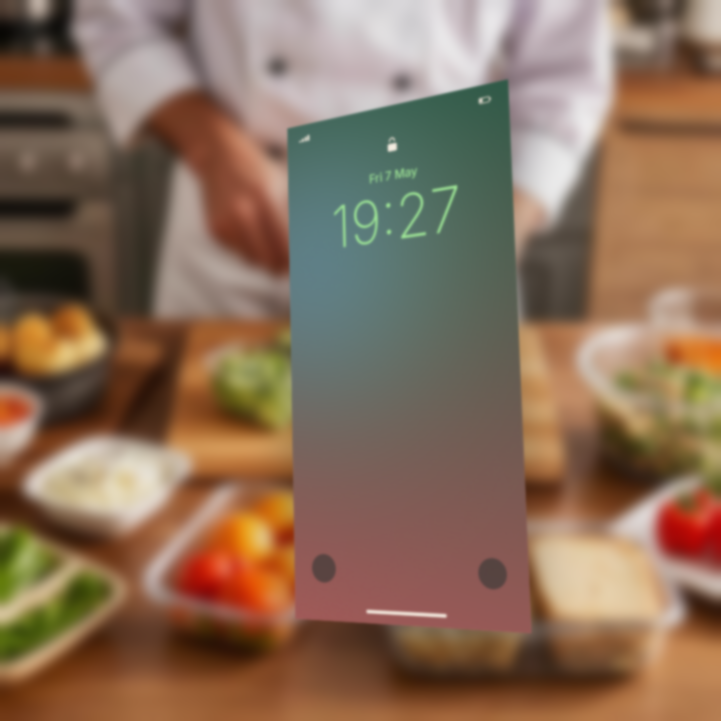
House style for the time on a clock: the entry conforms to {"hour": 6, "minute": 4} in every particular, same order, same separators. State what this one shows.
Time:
{"hour": 19, "minute": 27}
